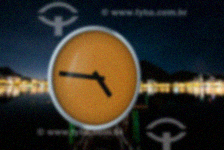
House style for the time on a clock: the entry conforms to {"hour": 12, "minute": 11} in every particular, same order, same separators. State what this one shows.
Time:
{"hour": 4, "minute": 46}
